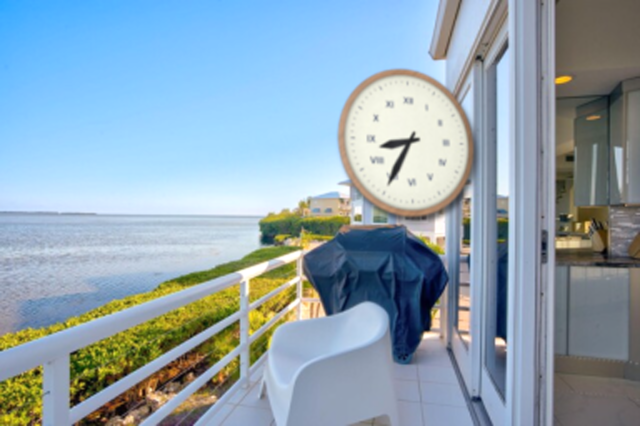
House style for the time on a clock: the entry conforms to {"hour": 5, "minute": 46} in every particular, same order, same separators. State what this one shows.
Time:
{"hour": 8, "minute": 35}
